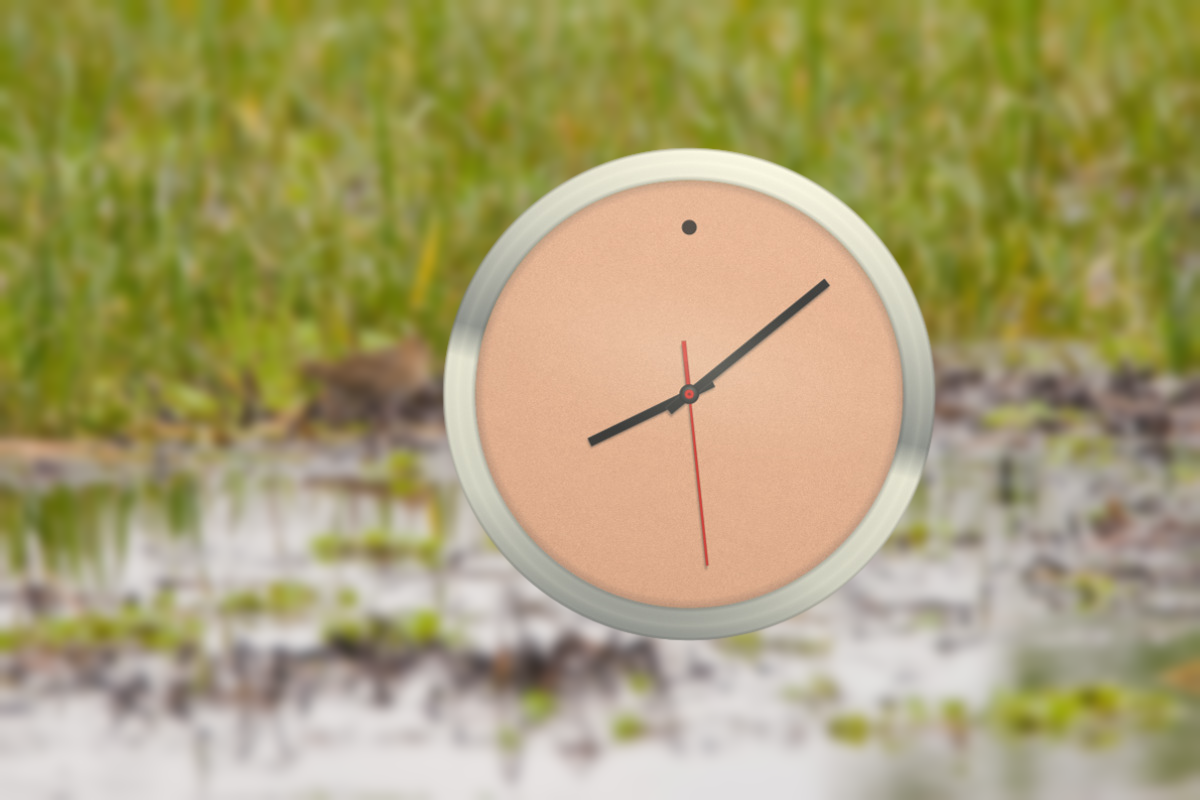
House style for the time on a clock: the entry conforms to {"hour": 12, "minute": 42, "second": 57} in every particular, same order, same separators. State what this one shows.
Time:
{"hour": 8, "minute": 8, "second": 29}
